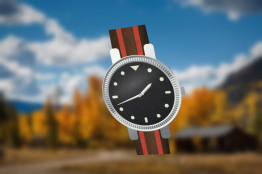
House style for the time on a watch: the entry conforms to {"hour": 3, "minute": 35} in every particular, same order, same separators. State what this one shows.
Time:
{"hour": 1, "minute": 42}
